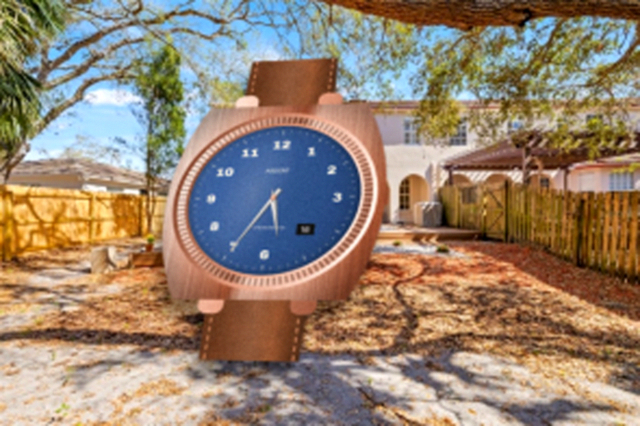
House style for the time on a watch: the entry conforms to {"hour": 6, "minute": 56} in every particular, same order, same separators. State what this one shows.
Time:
{"hour": 5, "minute": 35}
